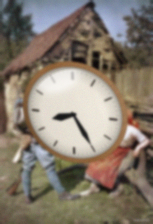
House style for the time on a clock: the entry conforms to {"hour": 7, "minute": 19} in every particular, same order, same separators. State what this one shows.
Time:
{"hour": 8, "minute": 25}
